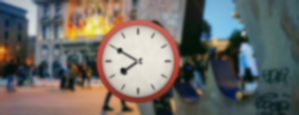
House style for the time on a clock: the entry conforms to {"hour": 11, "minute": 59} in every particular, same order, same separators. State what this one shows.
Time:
{"hour": 7, "minute": 50}
